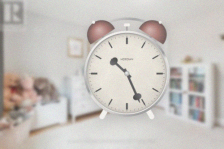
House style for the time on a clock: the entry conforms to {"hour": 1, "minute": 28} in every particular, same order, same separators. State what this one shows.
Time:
{"hour": 10, "minute": 26}
